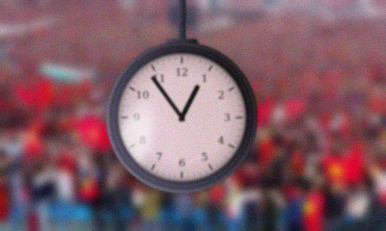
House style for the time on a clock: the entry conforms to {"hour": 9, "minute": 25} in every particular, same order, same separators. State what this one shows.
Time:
{"hour": 12, "minute": 54}
